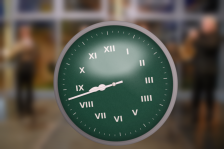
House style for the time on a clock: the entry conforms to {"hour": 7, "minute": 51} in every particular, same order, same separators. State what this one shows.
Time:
{"hour": 8, "minute": 43}
